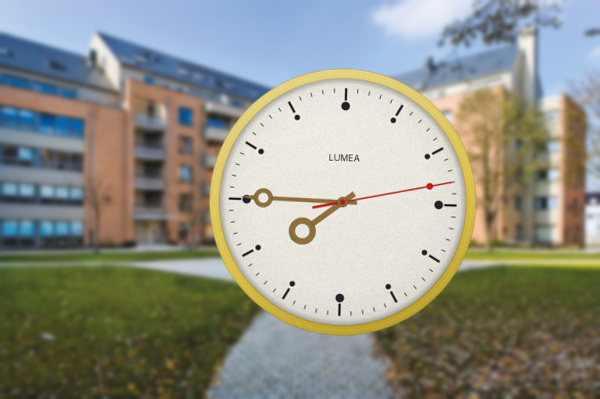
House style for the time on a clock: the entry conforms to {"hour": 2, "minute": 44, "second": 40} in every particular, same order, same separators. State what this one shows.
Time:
{"hour": 7, "minute": 45, "second": 13}
